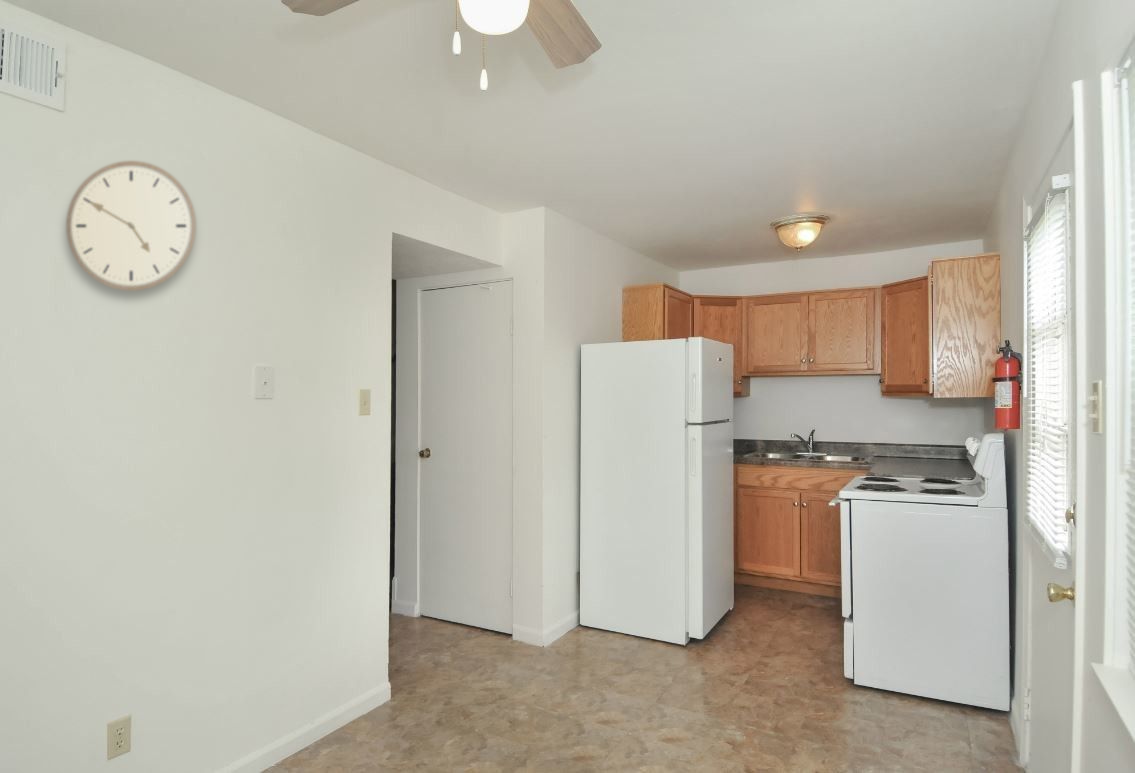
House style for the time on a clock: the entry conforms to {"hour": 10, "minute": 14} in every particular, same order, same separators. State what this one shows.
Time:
{"hour": 4, "minute": 50}
